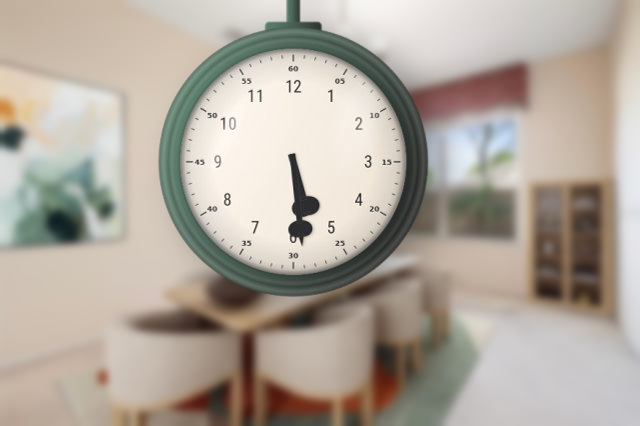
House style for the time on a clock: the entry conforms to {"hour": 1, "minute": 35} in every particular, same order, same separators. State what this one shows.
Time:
{"hour": 5, "minute": 29}
